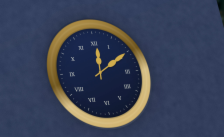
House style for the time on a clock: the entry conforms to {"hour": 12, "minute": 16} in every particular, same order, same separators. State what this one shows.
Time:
{"hour": 12, "minute": 10}
